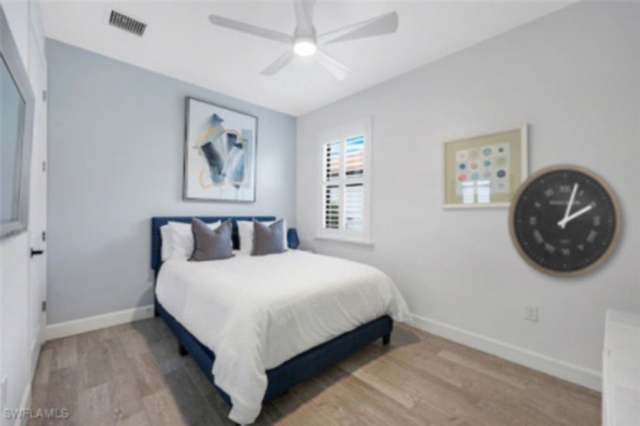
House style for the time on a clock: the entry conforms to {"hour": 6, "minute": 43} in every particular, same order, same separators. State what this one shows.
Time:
{"hour": 2, "minute": 3}
